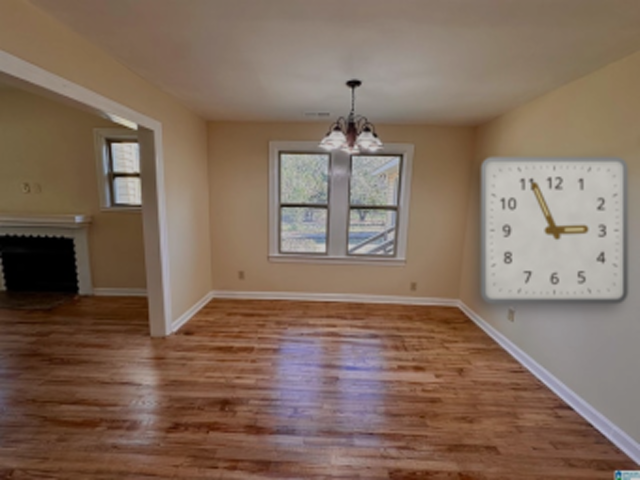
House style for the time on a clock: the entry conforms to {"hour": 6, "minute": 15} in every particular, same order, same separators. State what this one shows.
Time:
{"hour": 2, "minute": 56}
